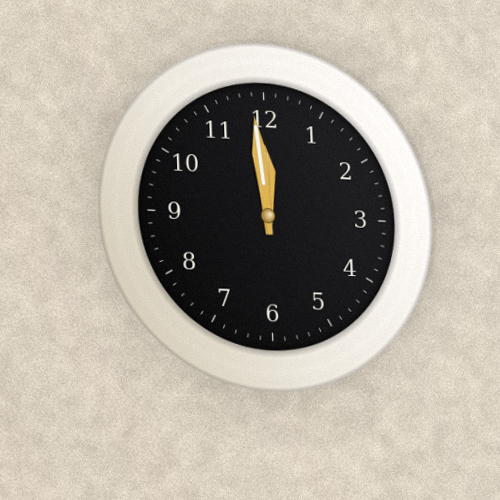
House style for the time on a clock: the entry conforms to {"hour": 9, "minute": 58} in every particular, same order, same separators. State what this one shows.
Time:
{"hour": 11, "minute": 59}
